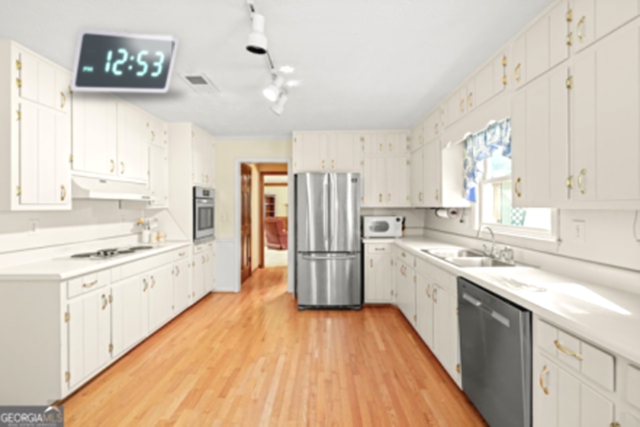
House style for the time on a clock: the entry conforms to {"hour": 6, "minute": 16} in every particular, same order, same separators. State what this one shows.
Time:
{"hour": 12, "minute": 53}
